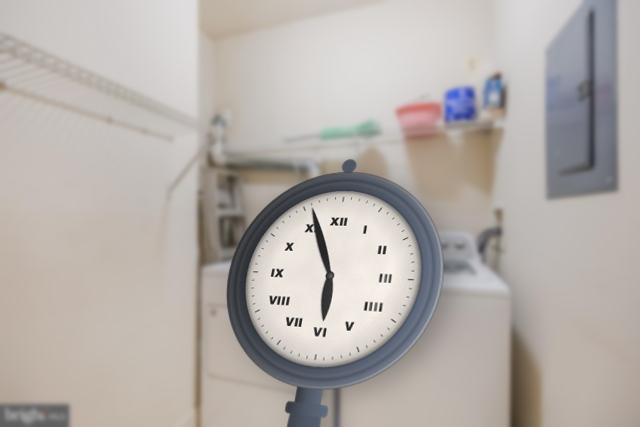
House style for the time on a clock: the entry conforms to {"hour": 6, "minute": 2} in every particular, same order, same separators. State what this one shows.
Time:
{"hour": 5, "minute": 56}
